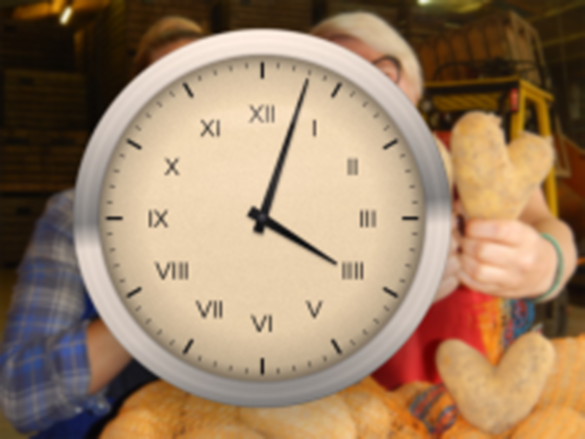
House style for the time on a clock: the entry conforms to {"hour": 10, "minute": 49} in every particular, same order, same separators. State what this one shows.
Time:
{"hour": 4, "minute": 3}
